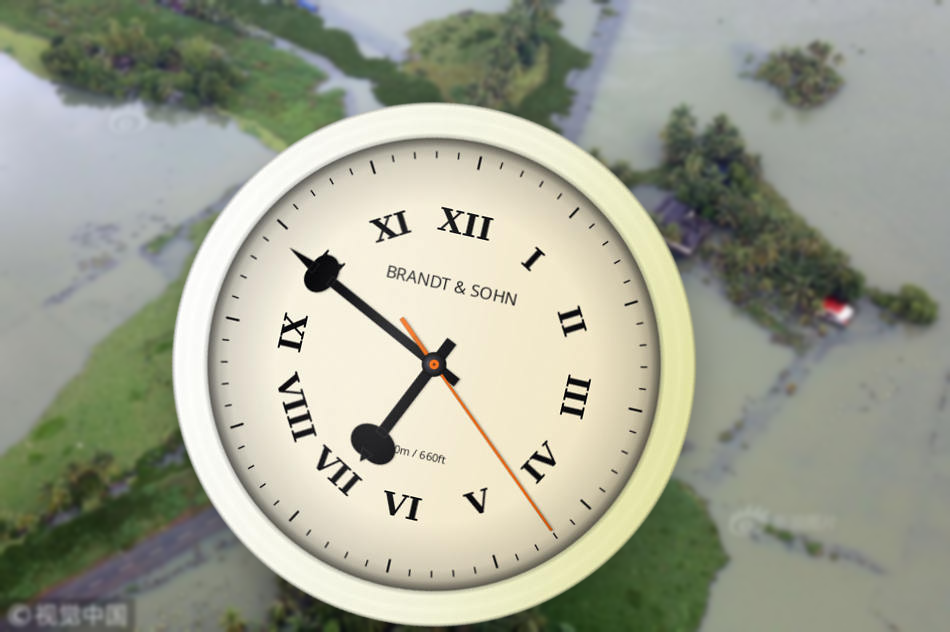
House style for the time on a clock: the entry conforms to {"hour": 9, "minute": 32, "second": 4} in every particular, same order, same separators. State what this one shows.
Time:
{"hour": 6, "minute": 49, "second": 22}
